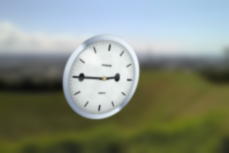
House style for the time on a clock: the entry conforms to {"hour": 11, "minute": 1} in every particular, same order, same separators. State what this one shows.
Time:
{"hour": 2, "minute": 45}
